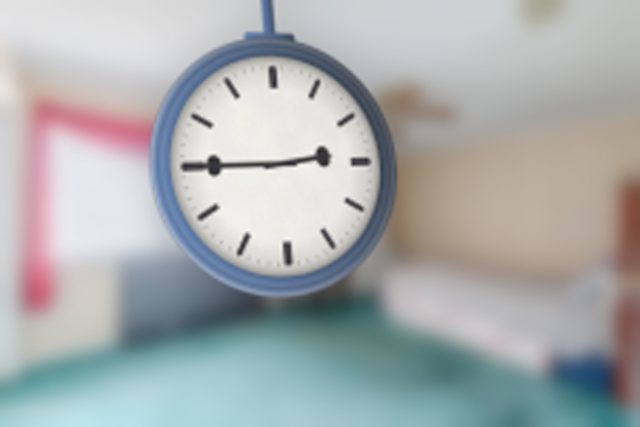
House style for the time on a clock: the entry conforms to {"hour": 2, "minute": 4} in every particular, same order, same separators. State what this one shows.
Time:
{"hour": 2, "minute": 45}
